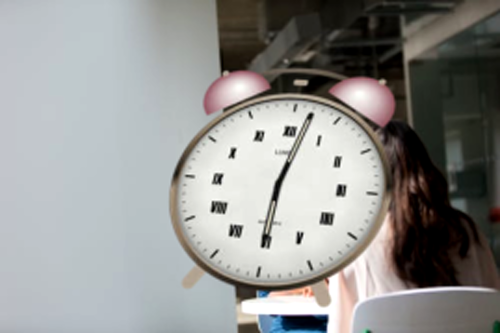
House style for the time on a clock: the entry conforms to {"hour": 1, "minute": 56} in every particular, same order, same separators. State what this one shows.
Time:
{"hour": 6, "minute": 2}
